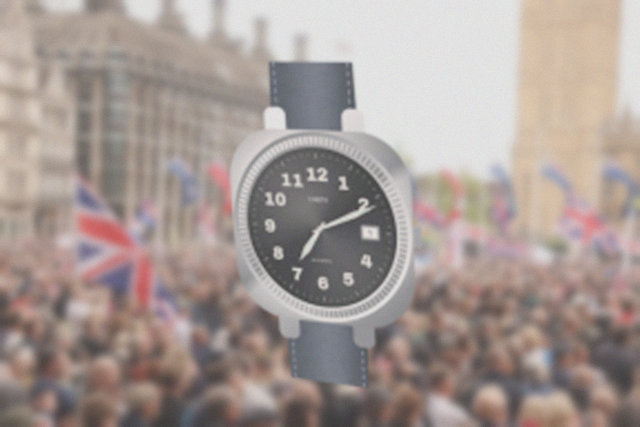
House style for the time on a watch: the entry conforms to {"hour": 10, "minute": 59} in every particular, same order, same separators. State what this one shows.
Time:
{"hour": 7, "minute": 11}
